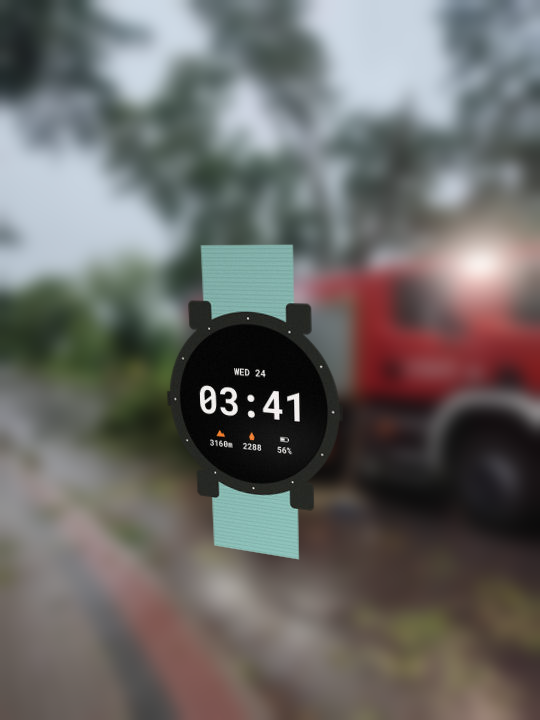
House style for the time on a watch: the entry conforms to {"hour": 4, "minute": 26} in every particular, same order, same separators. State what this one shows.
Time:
{"hour": 3, "minute": 41}
